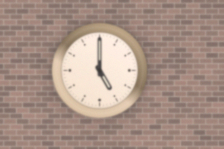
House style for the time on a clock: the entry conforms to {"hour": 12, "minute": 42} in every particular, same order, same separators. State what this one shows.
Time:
{"hour": 5, "minute": 0}
